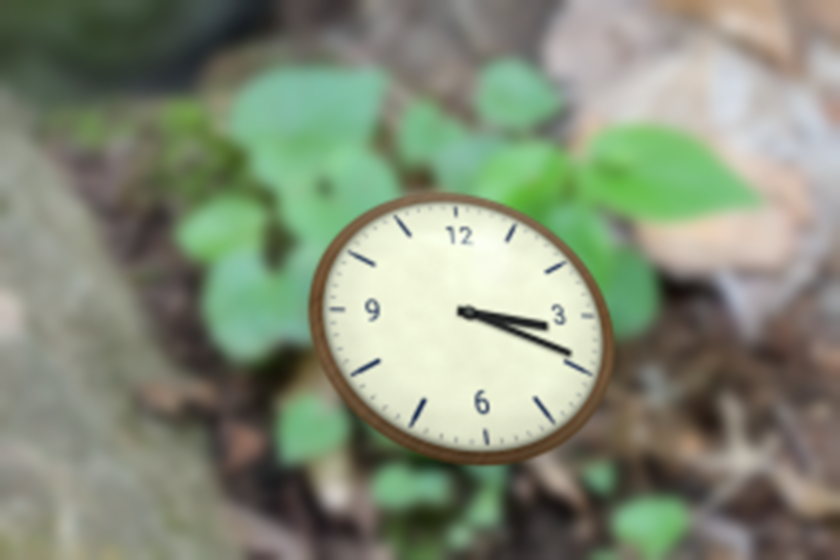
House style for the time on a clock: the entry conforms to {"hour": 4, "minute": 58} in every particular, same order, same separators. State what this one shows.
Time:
{"hour": 3, "minute": 19}
